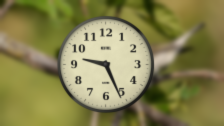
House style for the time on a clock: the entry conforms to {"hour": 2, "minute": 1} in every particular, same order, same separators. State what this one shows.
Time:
{"hour": 9, "minute": 26}
